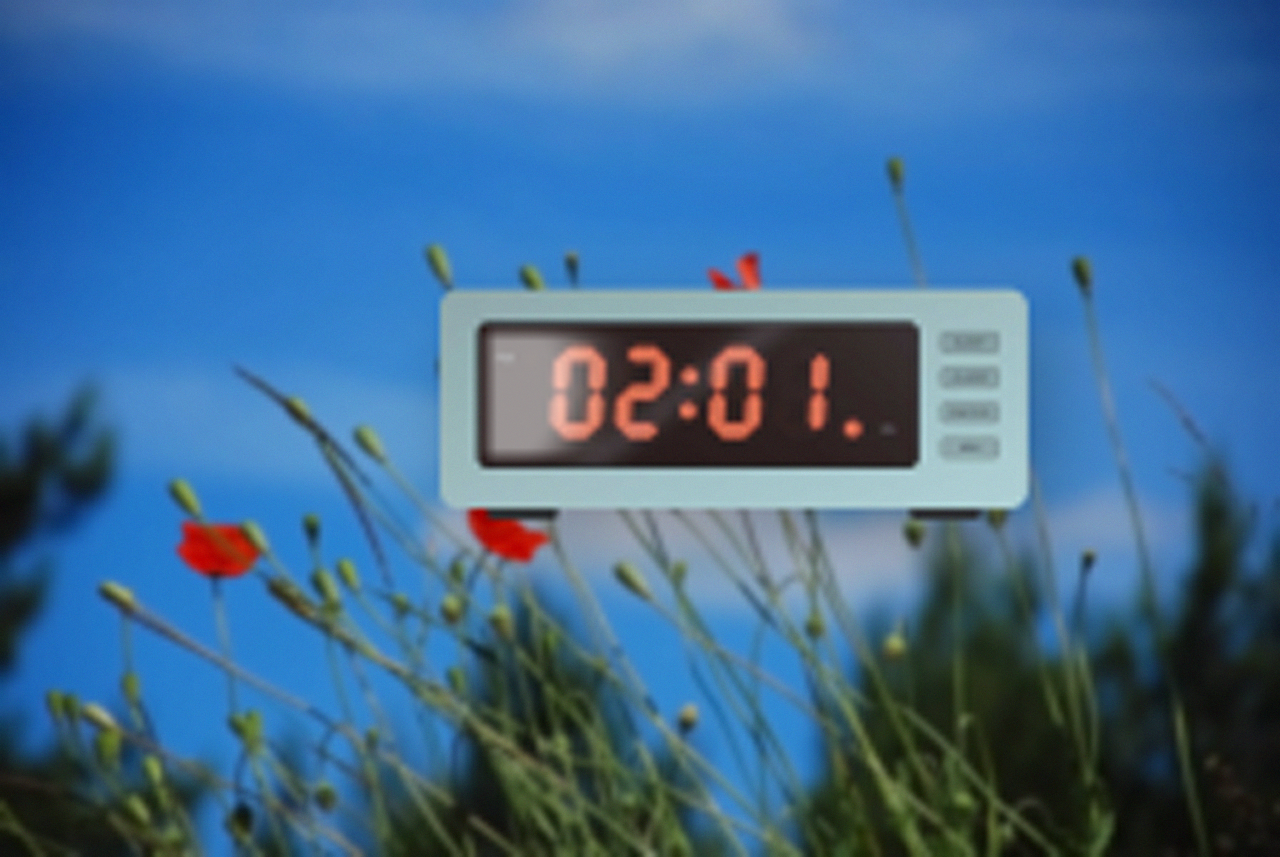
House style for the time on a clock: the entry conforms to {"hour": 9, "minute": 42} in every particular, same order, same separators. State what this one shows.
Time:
{"hour": 2, "minute": 1}
